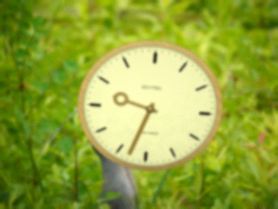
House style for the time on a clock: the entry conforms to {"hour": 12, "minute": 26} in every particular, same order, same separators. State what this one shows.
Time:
{"hour": 9, "minute": 33}
